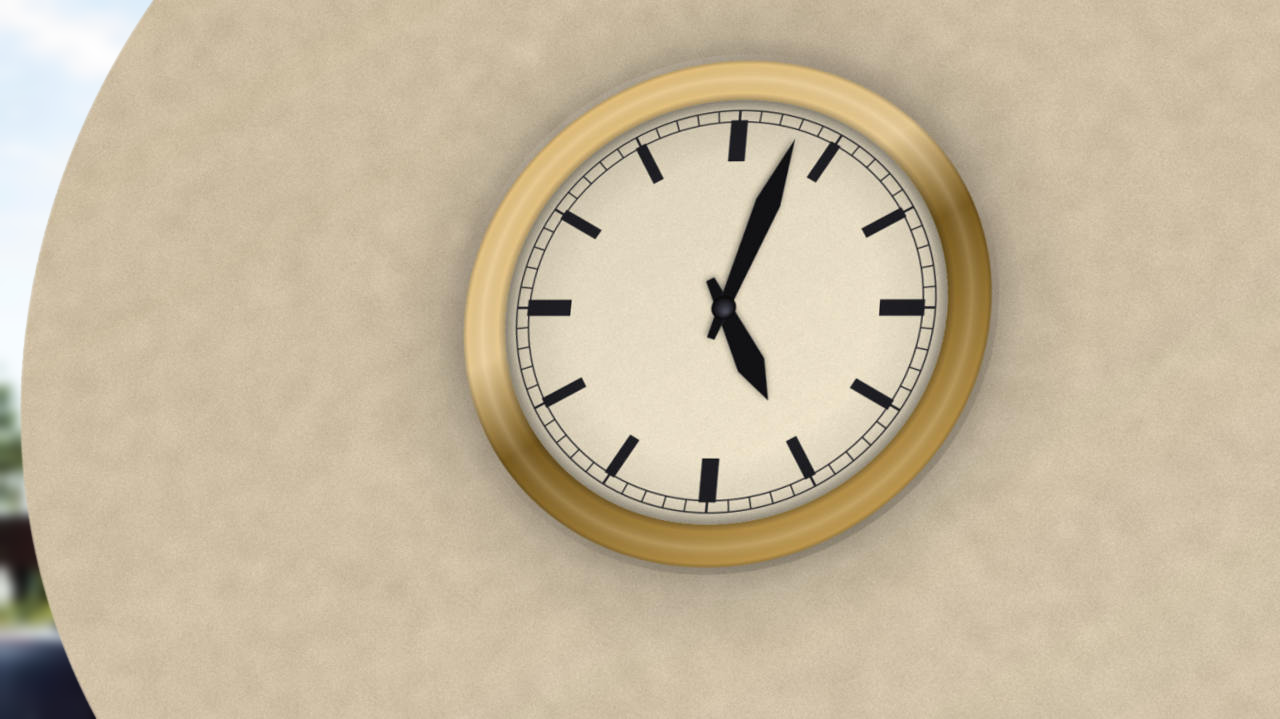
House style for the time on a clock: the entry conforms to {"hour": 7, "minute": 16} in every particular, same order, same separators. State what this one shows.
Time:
{"hour": 5, "minute": 3}
